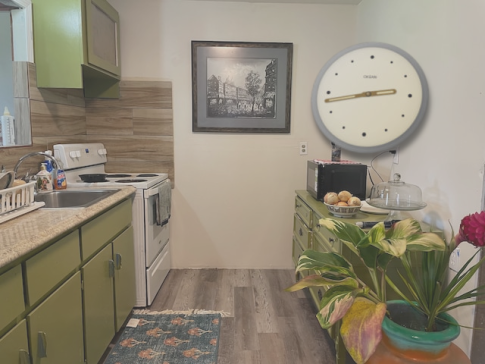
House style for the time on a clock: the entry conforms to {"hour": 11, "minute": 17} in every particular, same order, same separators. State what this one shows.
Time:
{"hour": 2, "minute": 43}
